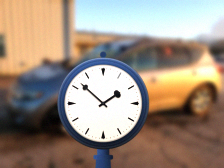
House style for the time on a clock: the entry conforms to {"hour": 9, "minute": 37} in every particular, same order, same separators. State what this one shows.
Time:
{"hour": 1, "minute": 52}
